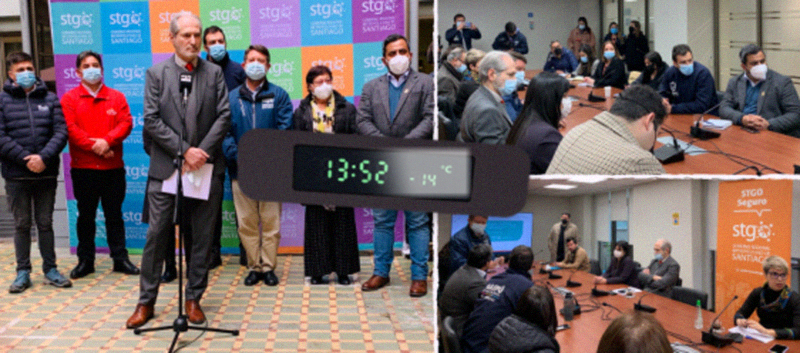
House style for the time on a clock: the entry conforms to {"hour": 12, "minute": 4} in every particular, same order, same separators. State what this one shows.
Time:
{"hour": 13, "minute": 52}
